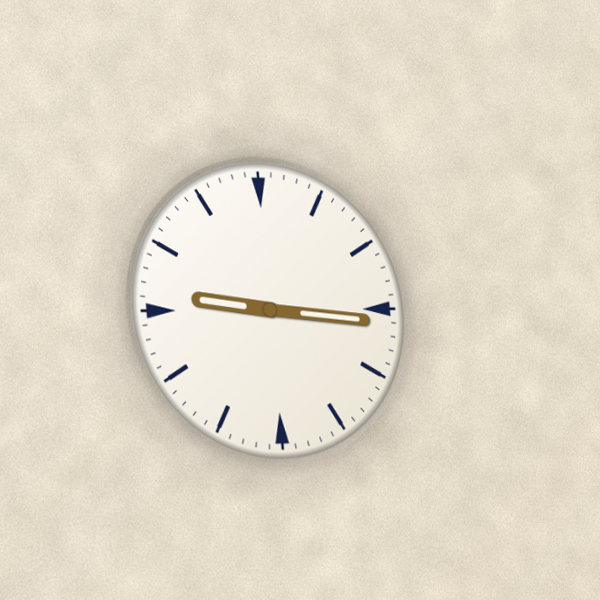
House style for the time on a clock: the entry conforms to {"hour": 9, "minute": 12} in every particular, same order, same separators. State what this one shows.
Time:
{"hour": 9, "minute": 16}
